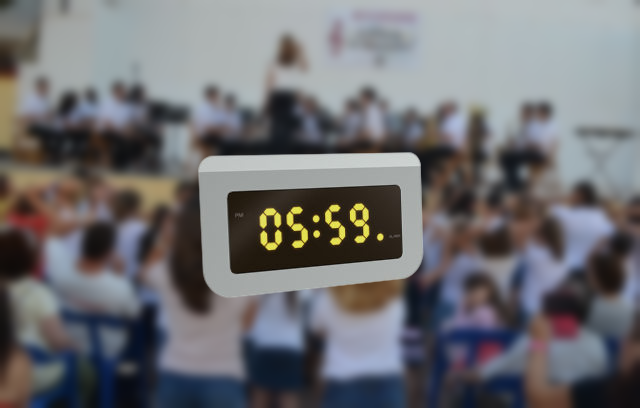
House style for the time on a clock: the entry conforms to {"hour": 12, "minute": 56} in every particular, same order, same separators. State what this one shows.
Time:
{"hour": 5, "minute": 59}
